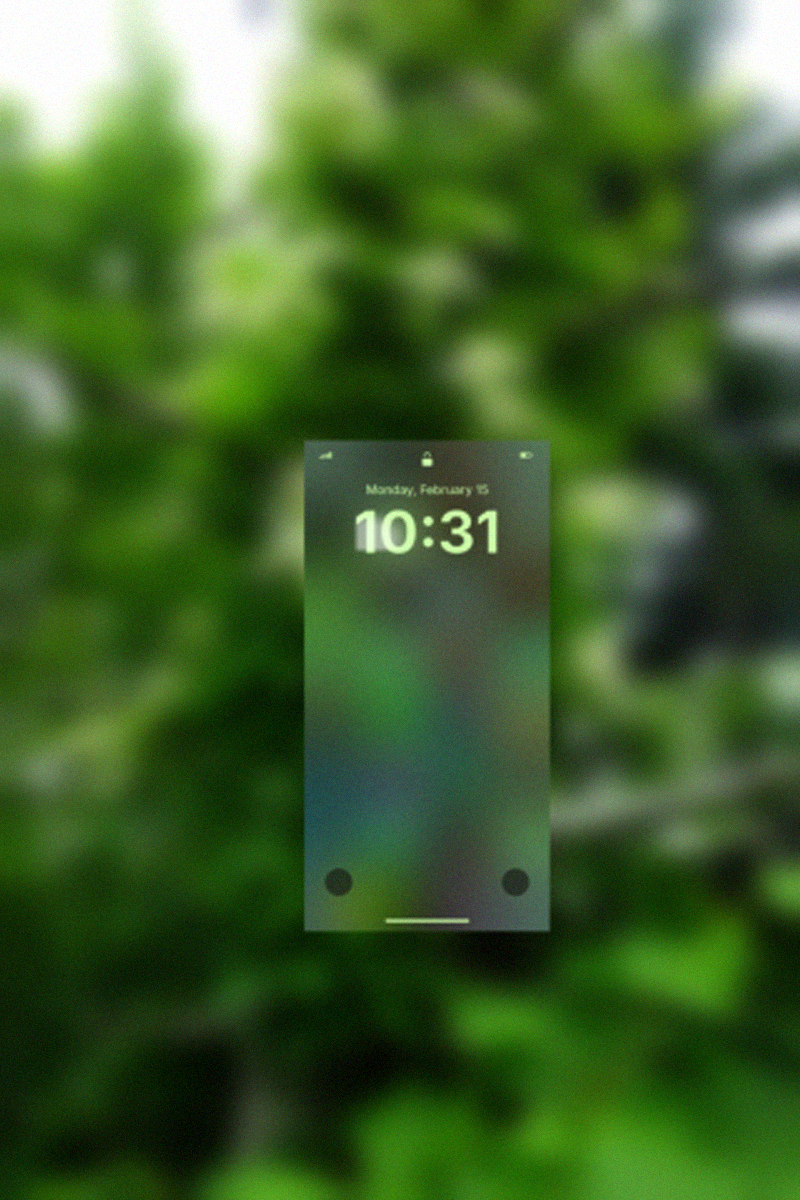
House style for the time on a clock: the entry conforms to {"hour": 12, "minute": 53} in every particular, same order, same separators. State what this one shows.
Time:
{"hour": 10, "minute": 31}
